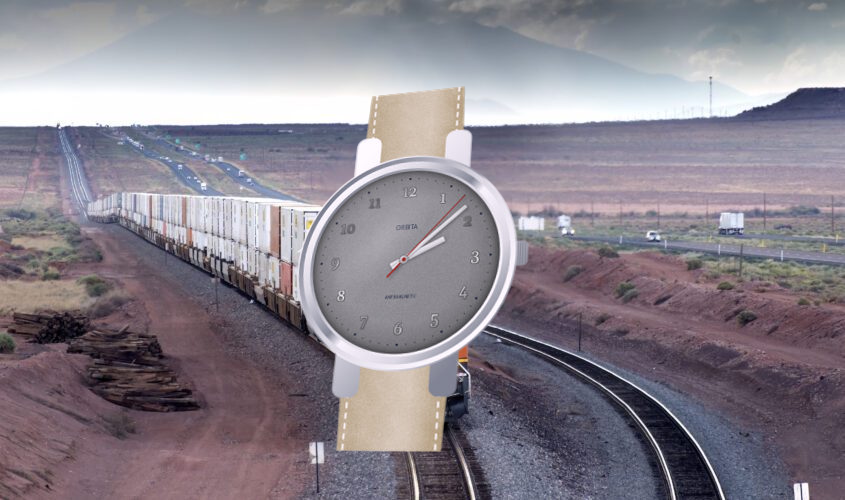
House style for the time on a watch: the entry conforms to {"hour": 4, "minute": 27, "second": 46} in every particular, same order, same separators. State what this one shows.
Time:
{"hour": 2, "minute": 8, "second": 7}
